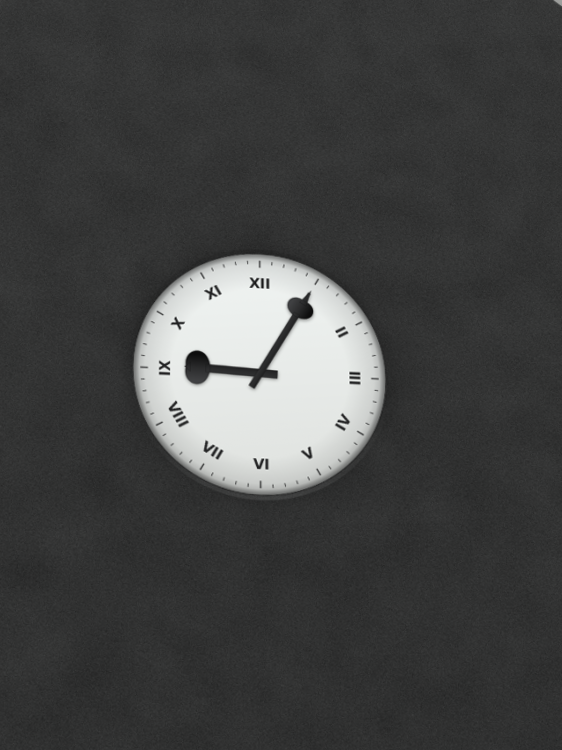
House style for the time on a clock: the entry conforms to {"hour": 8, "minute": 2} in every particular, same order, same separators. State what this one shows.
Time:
{"hour": 9, "minute": 5}
